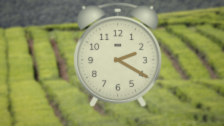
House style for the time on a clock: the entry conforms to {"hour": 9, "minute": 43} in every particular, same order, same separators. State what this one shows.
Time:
{"hour": 2, "minute": 20}
